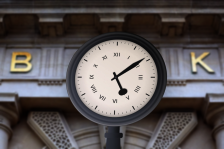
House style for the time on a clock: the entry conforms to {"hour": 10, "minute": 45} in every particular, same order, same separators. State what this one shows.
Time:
{"hour": 5, "minute": 9}
